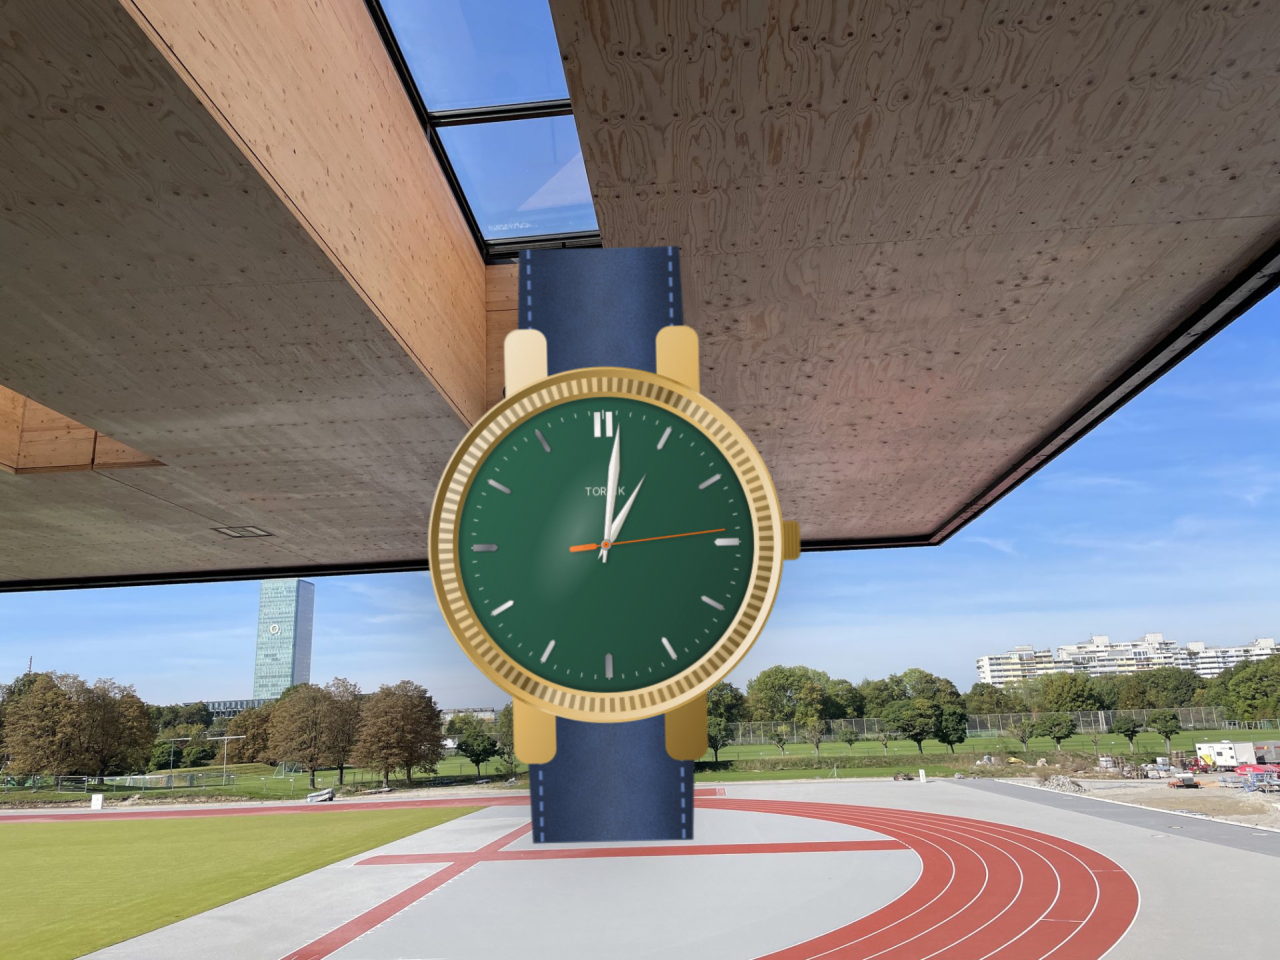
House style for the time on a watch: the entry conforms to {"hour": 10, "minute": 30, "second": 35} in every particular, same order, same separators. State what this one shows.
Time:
{"hour": 1, "minute": 1, "second": 14}
